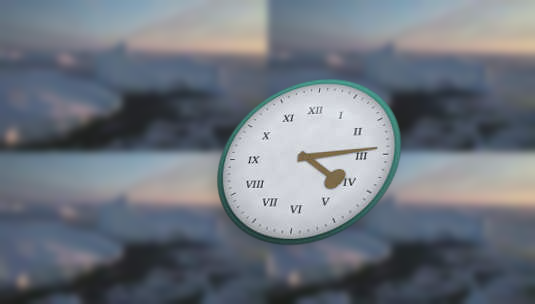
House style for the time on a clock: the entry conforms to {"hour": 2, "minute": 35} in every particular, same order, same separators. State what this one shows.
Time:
{"hour": 4, "minute": 14}
